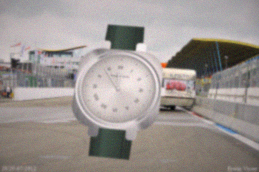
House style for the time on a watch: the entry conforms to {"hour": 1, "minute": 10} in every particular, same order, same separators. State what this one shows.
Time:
{"hour": 11, "minute": 54}
